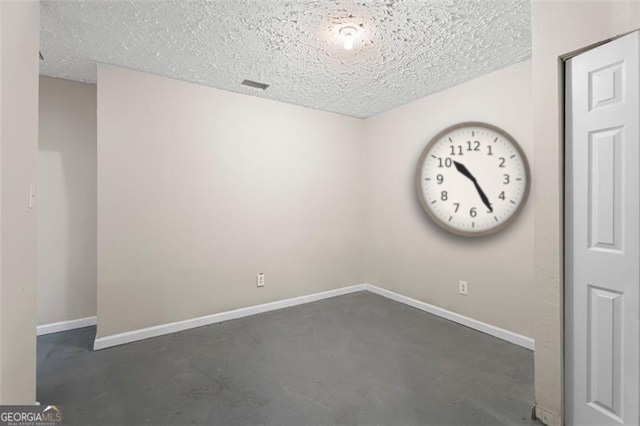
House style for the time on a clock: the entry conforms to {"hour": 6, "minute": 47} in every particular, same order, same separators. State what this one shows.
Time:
{"hour": 10, "minute": 25}
